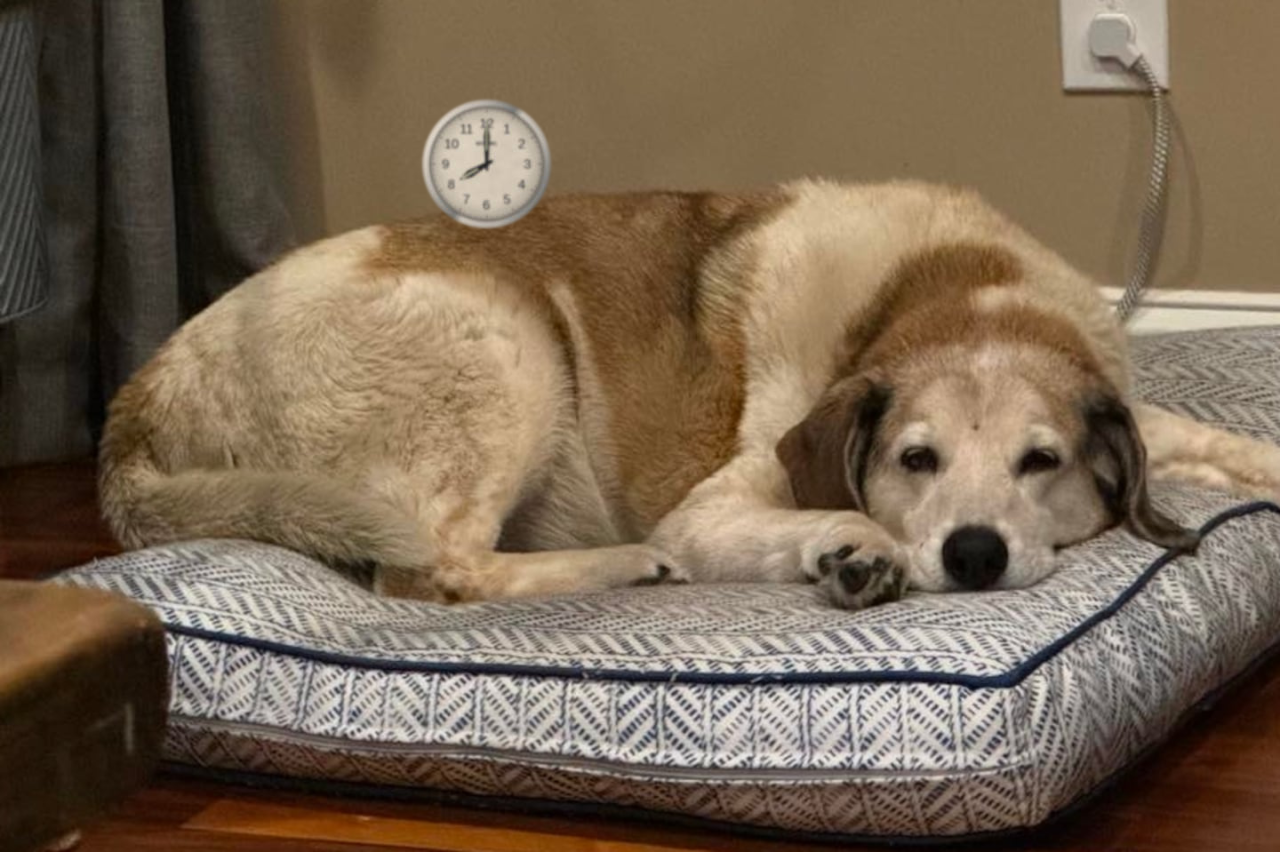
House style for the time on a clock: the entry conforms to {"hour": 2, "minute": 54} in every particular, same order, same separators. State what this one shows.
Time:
{"hour": 8, "minute": 0}
